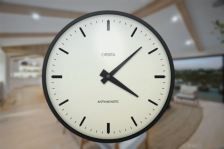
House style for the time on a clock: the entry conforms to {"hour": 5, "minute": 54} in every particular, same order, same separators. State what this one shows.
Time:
{"hour": 4, "minute": 8}
